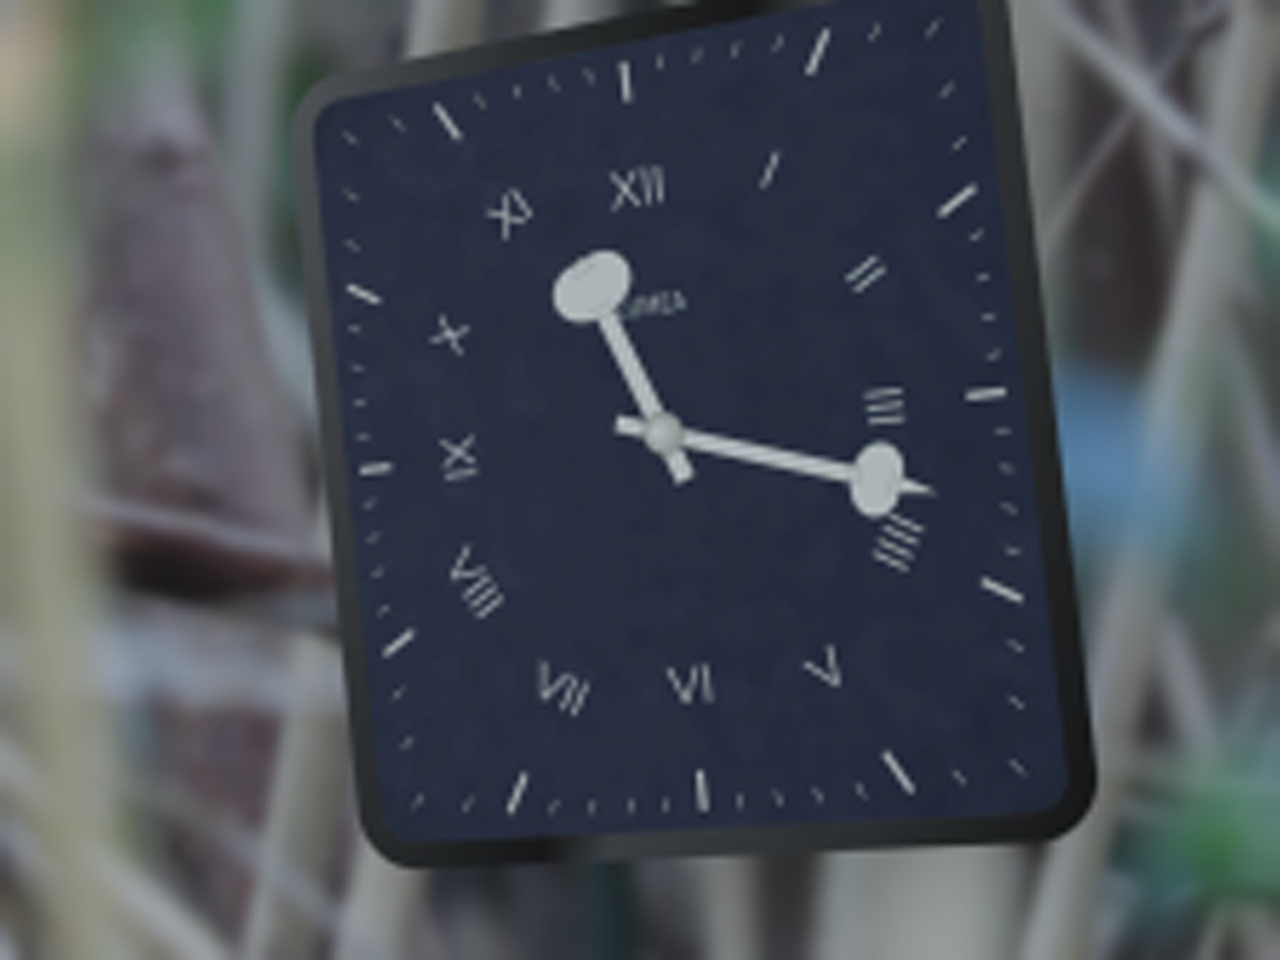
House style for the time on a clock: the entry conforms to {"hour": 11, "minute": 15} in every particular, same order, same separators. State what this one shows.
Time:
{"hour": 11, "minute": 18}
